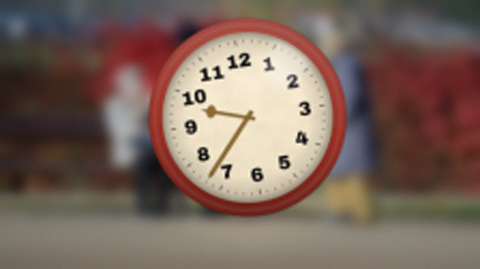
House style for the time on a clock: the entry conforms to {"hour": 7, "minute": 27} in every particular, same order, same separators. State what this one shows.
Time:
{"hour": 9, "minute": 37}
